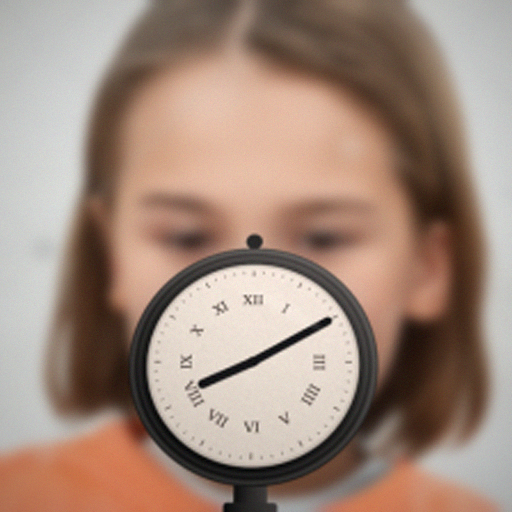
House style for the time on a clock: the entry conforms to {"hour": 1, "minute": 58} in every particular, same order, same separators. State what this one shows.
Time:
{"hour": 8, "minute": 10}
